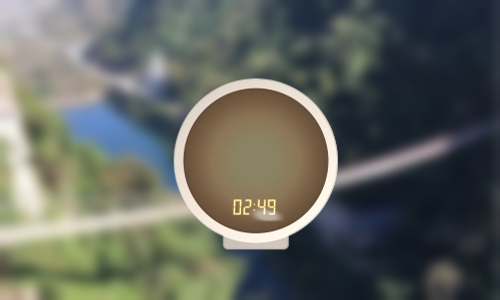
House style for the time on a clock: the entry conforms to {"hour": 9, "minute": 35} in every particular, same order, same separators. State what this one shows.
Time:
{"hour": 2, "minute": 49}
